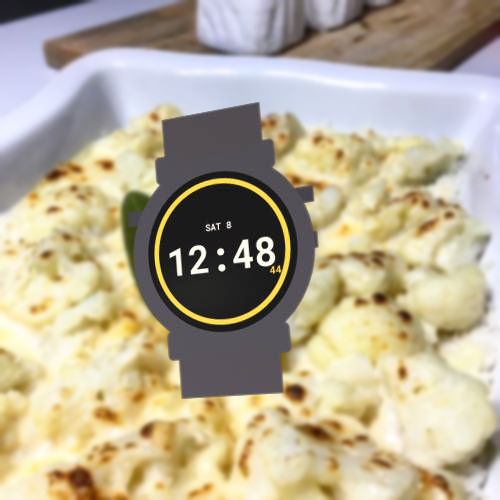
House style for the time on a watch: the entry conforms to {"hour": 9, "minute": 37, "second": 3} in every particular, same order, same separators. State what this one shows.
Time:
{"hour": 12, "minute": 48, "second": 44}
